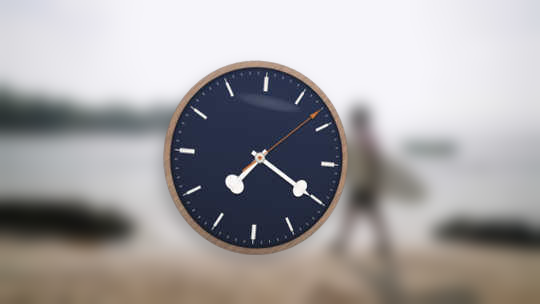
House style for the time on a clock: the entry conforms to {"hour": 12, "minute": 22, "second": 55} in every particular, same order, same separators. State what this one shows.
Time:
{"hour": 7, "minute": 20, "second": 8}
